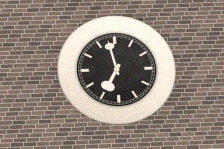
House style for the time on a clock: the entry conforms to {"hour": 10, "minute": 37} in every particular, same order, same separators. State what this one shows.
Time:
{"hour": 6, "minute": 58}
